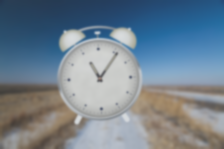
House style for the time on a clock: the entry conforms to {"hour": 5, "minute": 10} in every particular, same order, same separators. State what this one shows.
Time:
{"hour": 11, "minute": 6}
